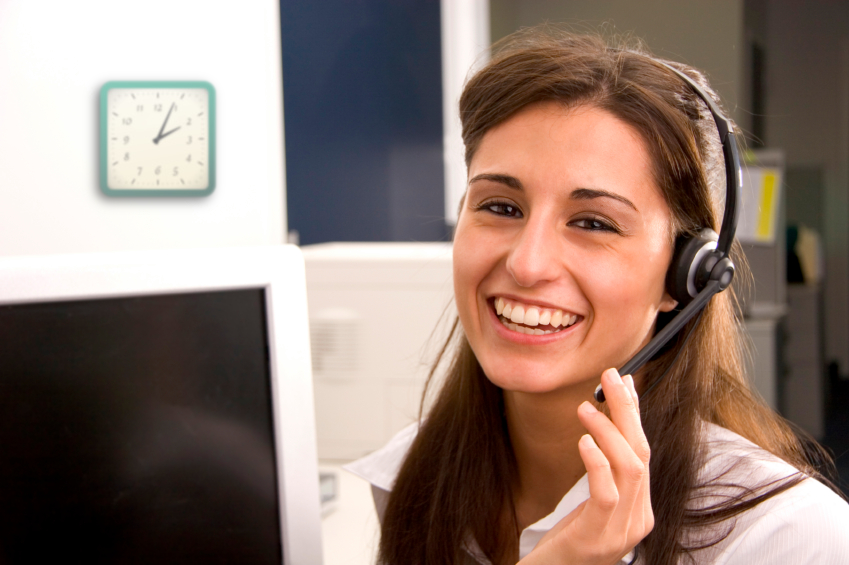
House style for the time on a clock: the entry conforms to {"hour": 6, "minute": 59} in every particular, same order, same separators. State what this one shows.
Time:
{"hour": 2, "minute": 4}
